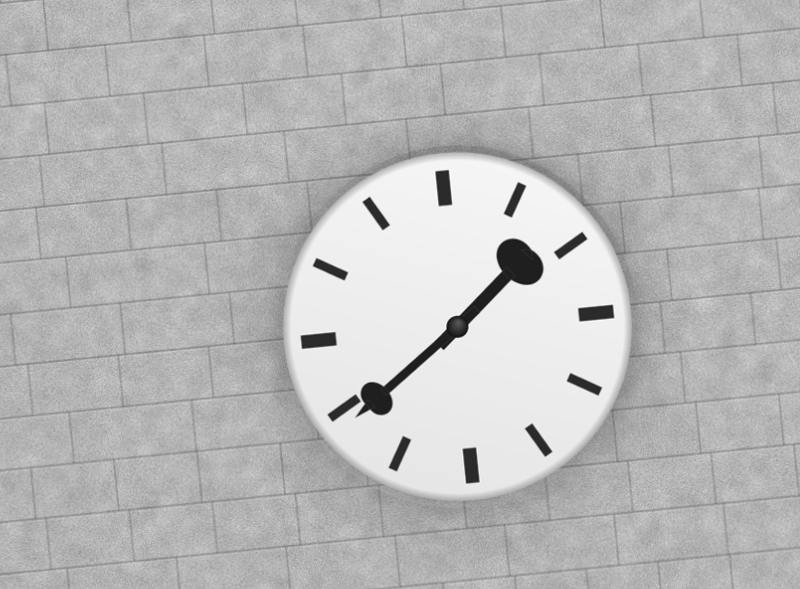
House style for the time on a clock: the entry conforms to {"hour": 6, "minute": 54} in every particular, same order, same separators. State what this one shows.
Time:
{"hour": 1, "minute": 39}
